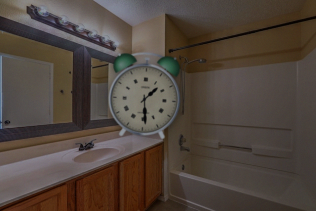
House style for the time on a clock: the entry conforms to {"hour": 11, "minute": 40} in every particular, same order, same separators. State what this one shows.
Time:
{"hour": 1, "minute": 29}
